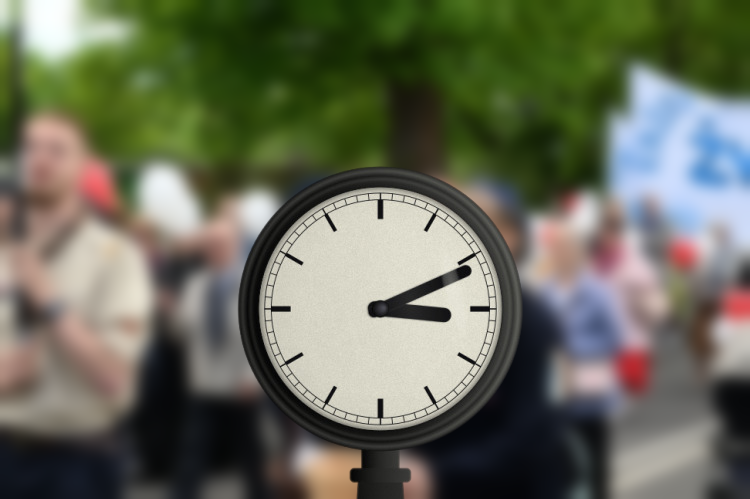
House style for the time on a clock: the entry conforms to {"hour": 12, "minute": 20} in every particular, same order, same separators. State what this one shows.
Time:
{"hour": 3, "minute": 11}
